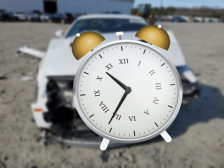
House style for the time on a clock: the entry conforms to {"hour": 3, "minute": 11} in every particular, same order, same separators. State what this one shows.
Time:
{"hour": 10, "minute": 36}
